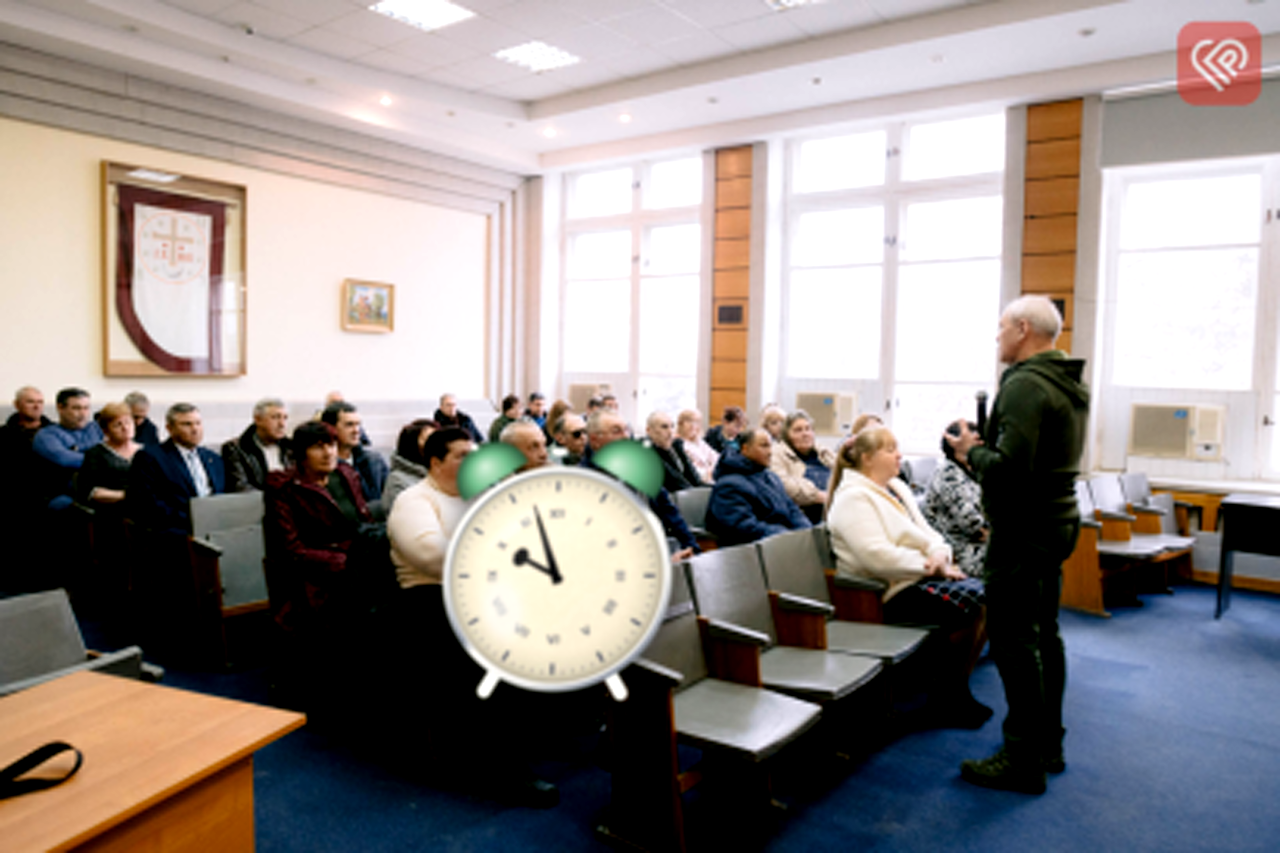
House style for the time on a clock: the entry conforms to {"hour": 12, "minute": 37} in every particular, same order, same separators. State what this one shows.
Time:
{"hour": 9, "minute": 57}
